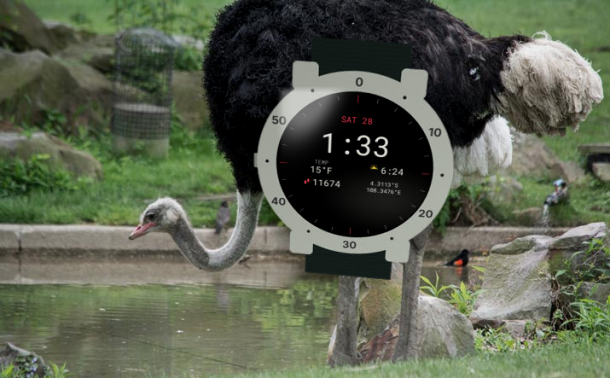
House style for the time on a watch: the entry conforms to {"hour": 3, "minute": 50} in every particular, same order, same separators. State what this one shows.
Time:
{"hour": 1, "minute": 33}
